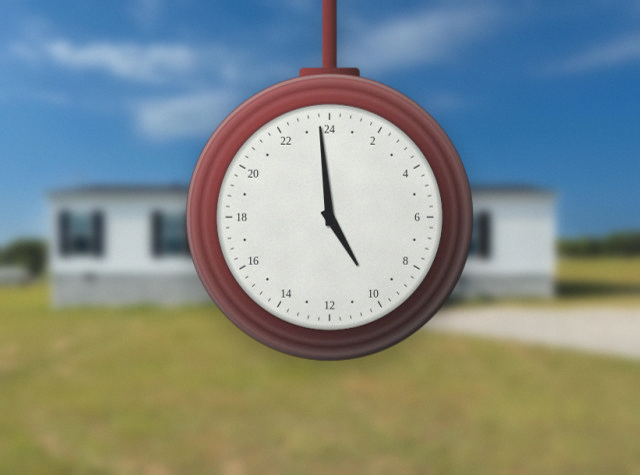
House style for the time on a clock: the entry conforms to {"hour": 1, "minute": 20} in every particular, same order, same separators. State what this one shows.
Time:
{"hour": 9, "minute": 59}
